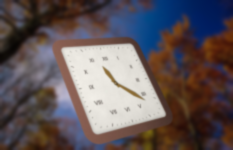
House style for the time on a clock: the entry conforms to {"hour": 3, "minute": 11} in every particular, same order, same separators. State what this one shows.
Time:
{"hour": 11, "minute": 22}
